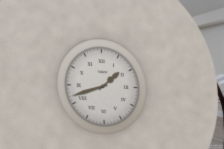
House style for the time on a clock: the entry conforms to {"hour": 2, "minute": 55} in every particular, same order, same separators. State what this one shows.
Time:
{"hour": 1, "minute": 42}
